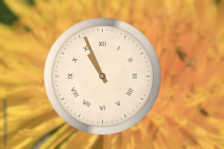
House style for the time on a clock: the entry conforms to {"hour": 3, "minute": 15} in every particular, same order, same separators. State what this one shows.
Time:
{"hour": 10, "minute": 56}
